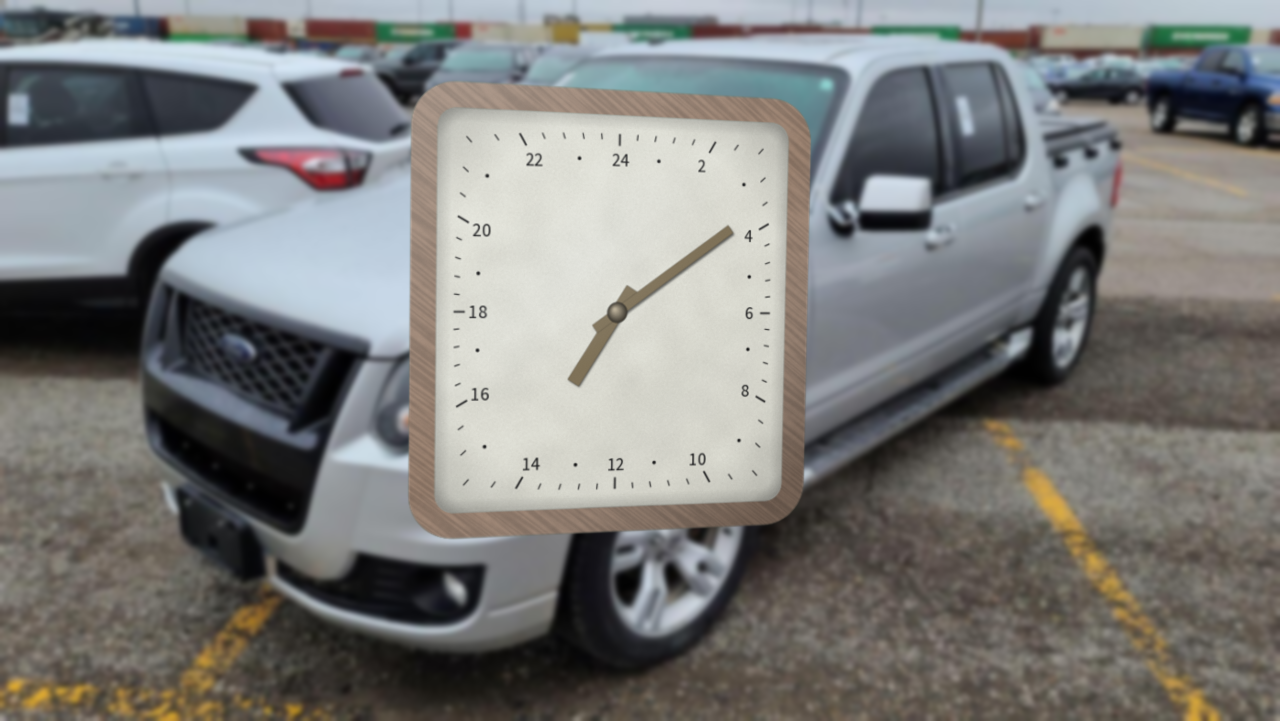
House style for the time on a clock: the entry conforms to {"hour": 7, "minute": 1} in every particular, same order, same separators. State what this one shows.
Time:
{"hour": 14, "minute": 9}
